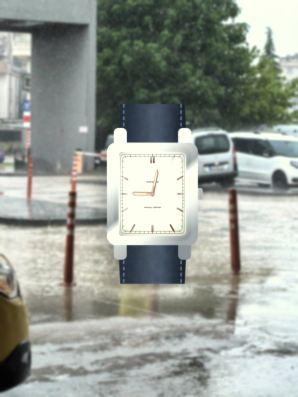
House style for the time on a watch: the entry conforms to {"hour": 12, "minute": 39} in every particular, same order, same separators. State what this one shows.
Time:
{"hour": 9, "minute": 2}
